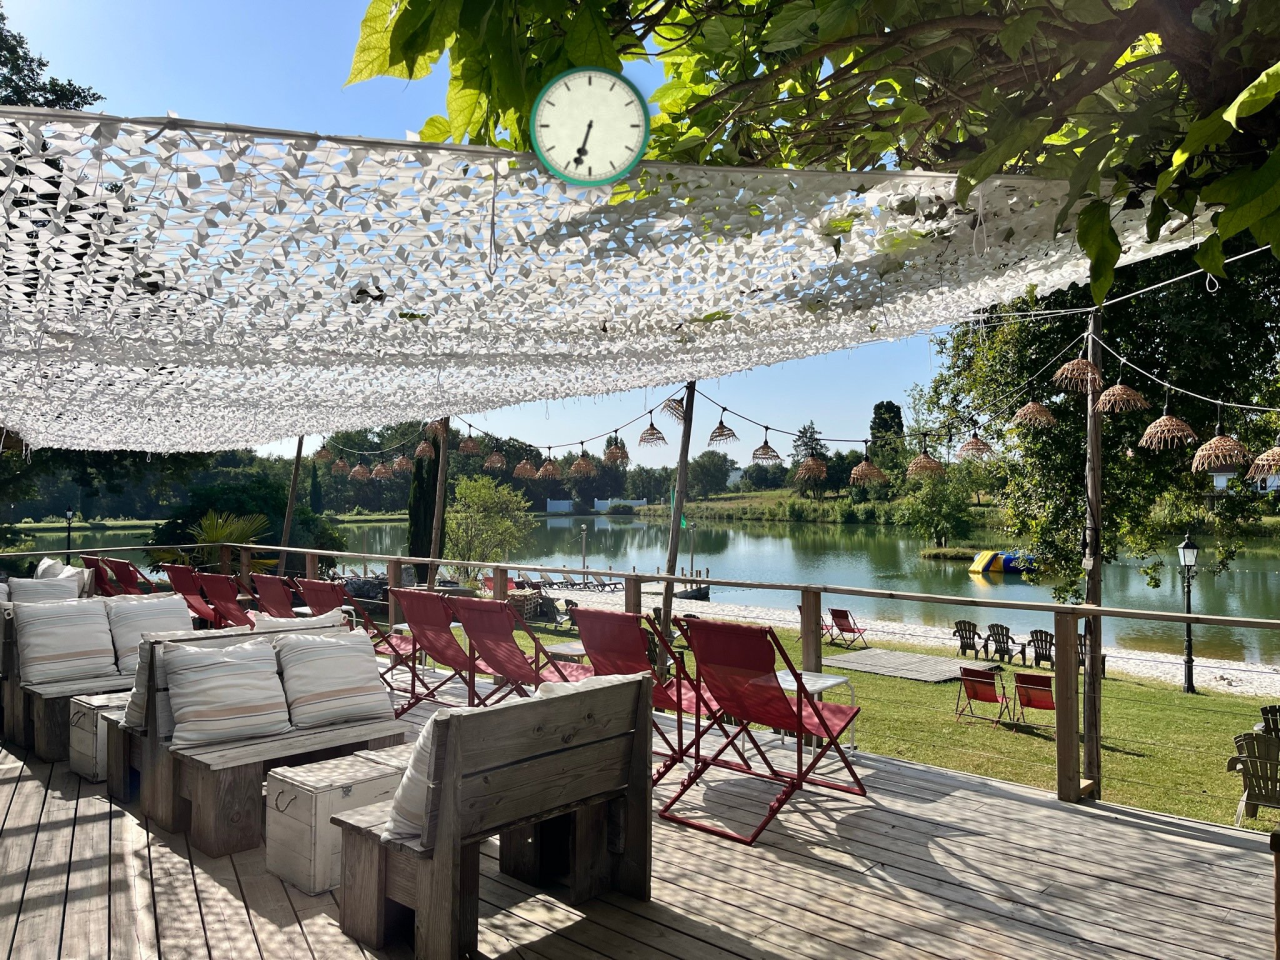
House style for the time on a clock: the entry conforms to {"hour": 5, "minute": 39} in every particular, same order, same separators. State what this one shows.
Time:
{"hour": 6, "minute": 33}
